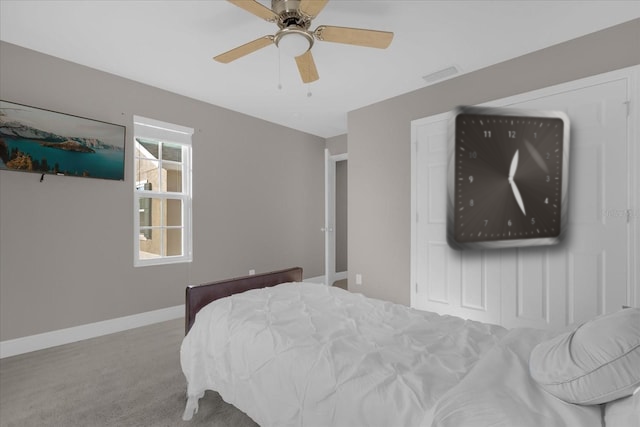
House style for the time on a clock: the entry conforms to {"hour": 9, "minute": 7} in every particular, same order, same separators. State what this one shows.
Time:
{"hour": 12, "minute": 26}
